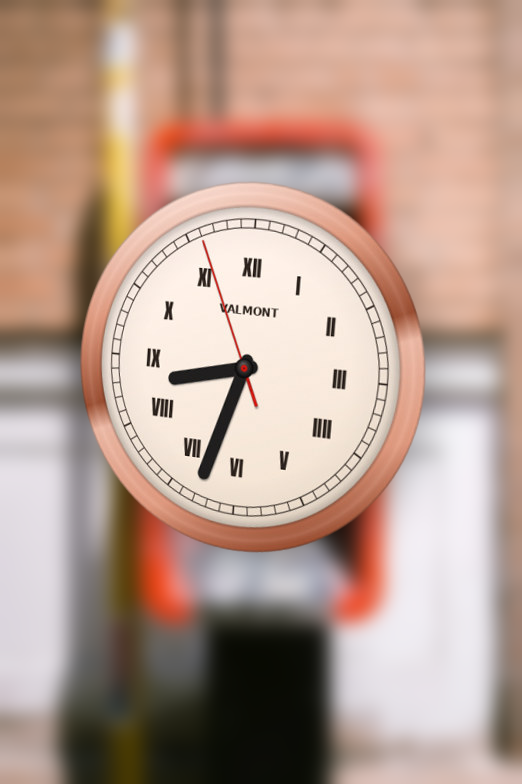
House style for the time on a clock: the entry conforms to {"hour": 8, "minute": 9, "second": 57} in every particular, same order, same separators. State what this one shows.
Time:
{"hour": 8, "minute": 32, "second": 56}
